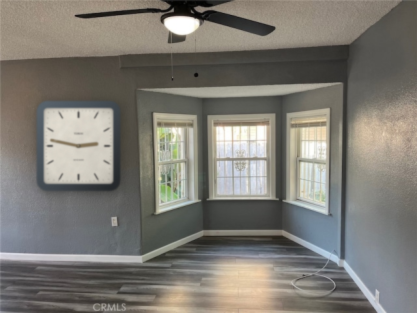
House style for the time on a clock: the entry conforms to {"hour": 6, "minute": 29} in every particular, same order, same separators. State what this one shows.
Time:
{"hour": 2, "minute": 47}
